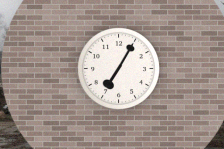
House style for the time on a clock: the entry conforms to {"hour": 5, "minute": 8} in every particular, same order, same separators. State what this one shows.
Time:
{"hour": 7, "minute": 5}
